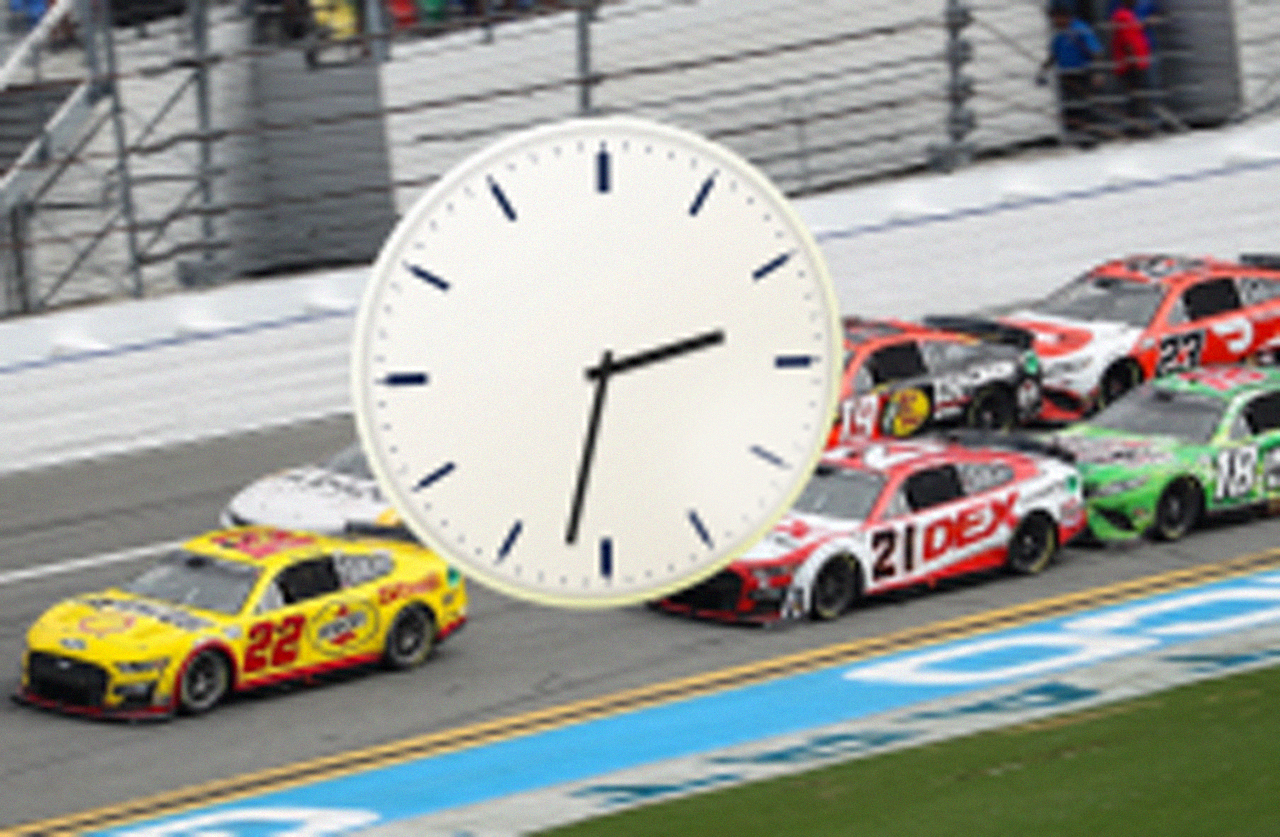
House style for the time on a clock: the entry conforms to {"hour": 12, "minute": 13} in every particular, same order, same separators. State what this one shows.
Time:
{"hour": 2, "minute": 32}
